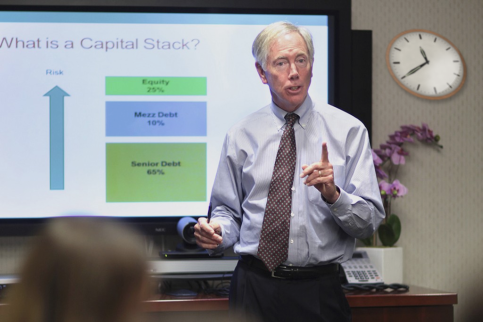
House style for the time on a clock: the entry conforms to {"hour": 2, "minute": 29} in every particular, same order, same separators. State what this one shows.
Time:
{"hour": 11, "minute": 40}
